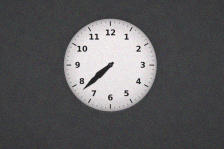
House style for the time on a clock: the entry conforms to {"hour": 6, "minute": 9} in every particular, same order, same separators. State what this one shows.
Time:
{"hour": 7, "minute": 38}
